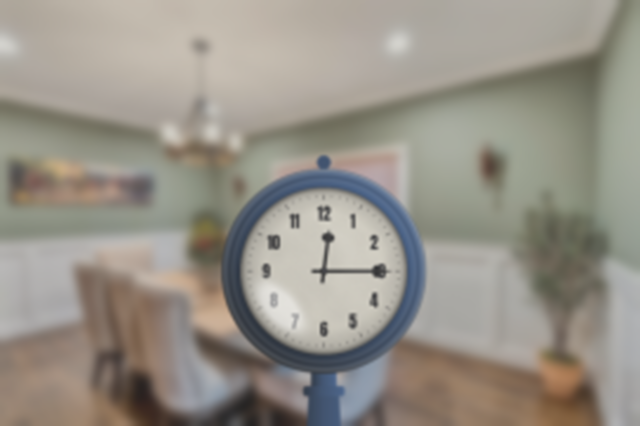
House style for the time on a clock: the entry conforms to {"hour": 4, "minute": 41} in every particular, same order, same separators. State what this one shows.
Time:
{"hour": 12, "minute": 15}
